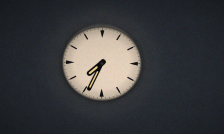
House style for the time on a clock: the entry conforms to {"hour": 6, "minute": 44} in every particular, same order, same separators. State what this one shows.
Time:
{"hour": 7, "minute": 34}
